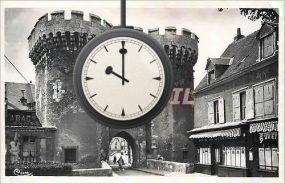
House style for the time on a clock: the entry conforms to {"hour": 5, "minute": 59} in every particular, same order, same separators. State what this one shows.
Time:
{"hour": 10, "minute": 0}
